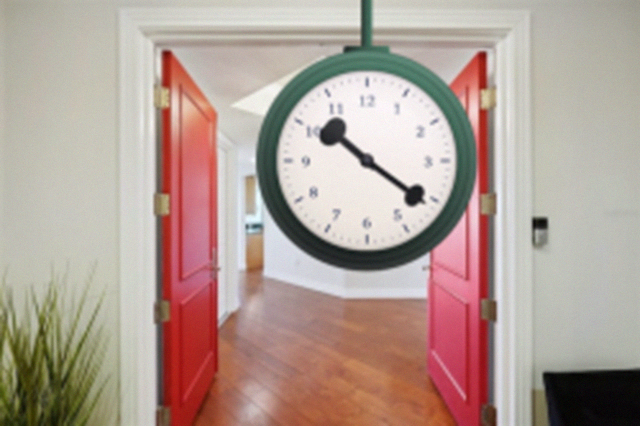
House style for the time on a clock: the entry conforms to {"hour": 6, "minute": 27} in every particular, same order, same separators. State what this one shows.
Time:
{"hour": 10, "minute": 21}
